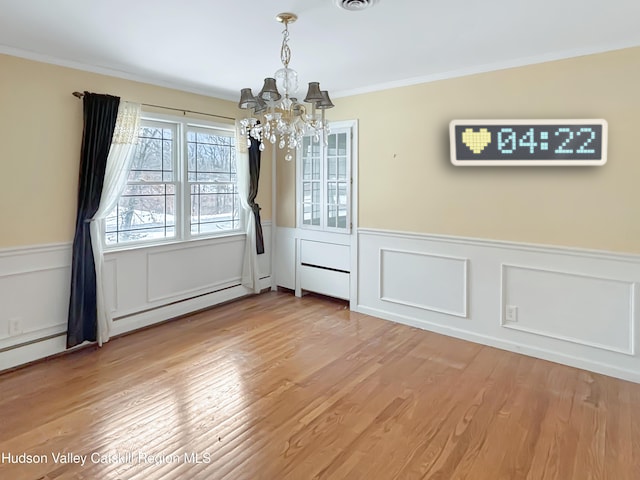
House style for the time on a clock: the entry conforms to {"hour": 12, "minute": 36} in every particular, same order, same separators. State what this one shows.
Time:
{"hour": 4, "minute": 22}
